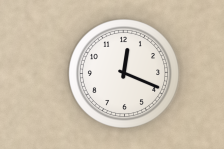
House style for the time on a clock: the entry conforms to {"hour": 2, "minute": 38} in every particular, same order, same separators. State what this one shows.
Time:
{"hour": 12, "minute": 19}
